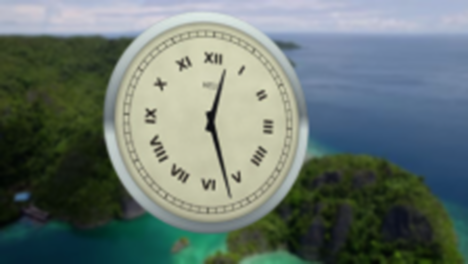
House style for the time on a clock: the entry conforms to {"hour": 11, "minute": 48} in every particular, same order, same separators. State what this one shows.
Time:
{"hour": 12, "minute": 27}
